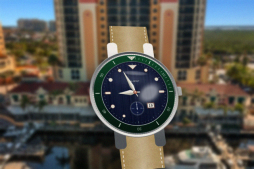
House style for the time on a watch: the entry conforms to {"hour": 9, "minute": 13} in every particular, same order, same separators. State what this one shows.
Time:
{"hour": 8, "minute": 56}
